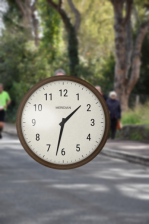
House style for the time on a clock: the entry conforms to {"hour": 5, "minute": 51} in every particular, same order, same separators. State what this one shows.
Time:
{"hour": 1, "minute": 32}
